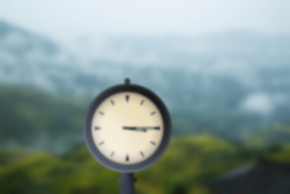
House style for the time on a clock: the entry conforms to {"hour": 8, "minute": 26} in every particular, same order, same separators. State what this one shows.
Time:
{"hour": 3, "minute": 15}
